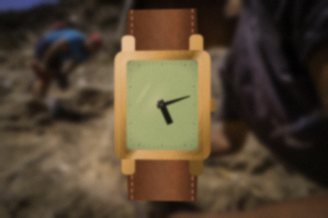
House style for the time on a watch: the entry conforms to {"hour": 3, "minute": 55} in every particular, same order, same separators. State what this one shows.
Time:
{"hour": 5, "minute": 12}
